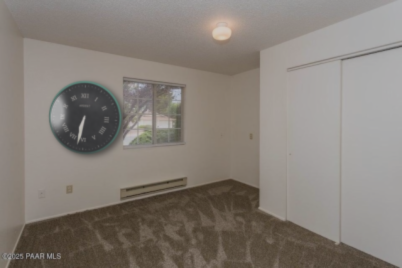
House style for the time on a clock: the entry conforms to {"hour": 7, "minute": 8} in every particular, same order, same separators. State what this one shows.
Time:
{"hour": 6, "minute": 32}
